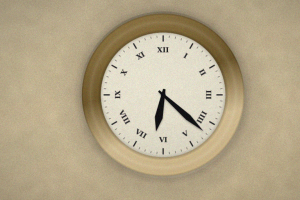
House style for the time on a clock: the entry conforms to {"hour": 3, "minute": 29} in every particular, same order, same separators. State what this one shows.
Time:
{"hour": 6, "minute": 22}
